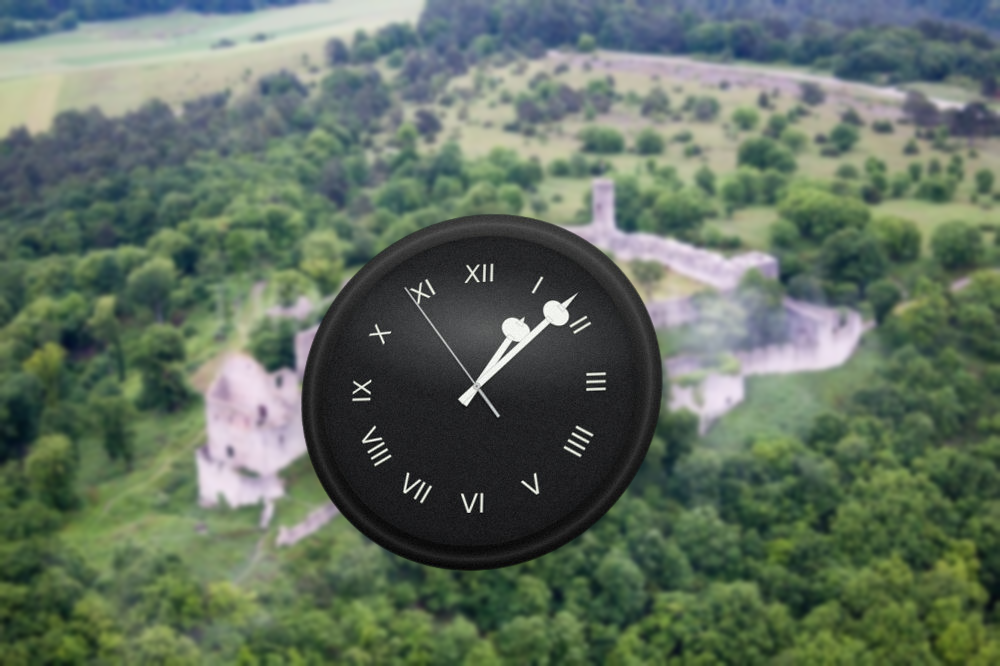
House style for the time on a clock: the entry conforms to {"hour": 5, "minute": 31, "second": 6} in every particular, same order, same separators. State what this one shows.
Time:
{"hour": 1, "minute": 7, "second": 54}
